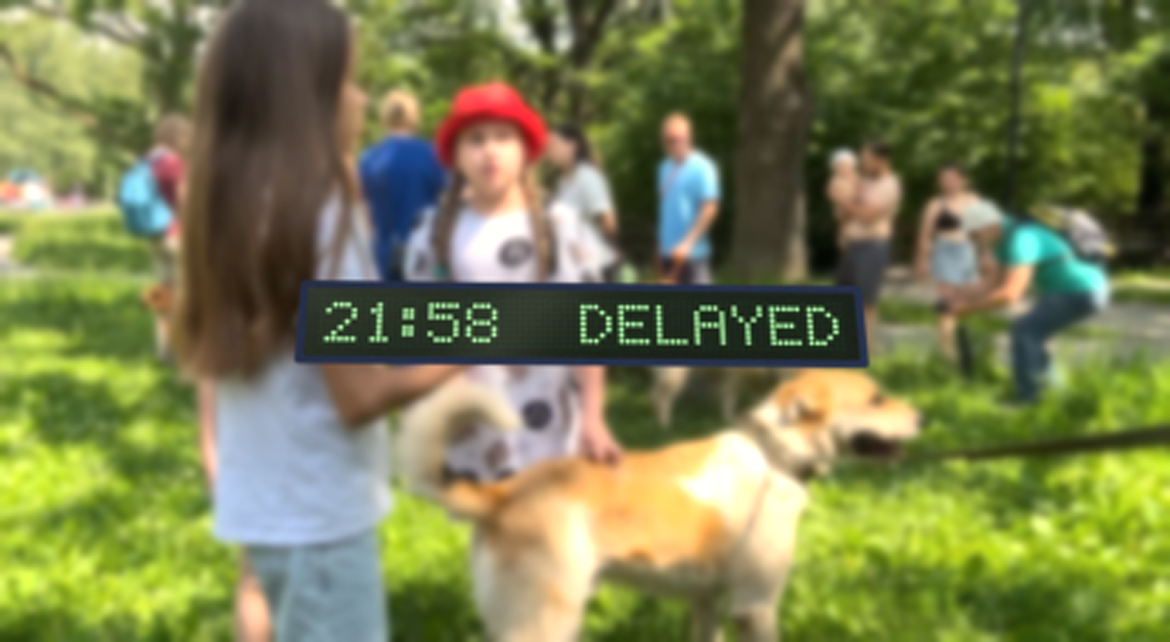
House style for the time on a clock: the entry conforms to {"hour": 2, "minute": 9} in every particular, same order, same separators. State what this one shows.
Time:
{"hour": 21, "minute": 58}
